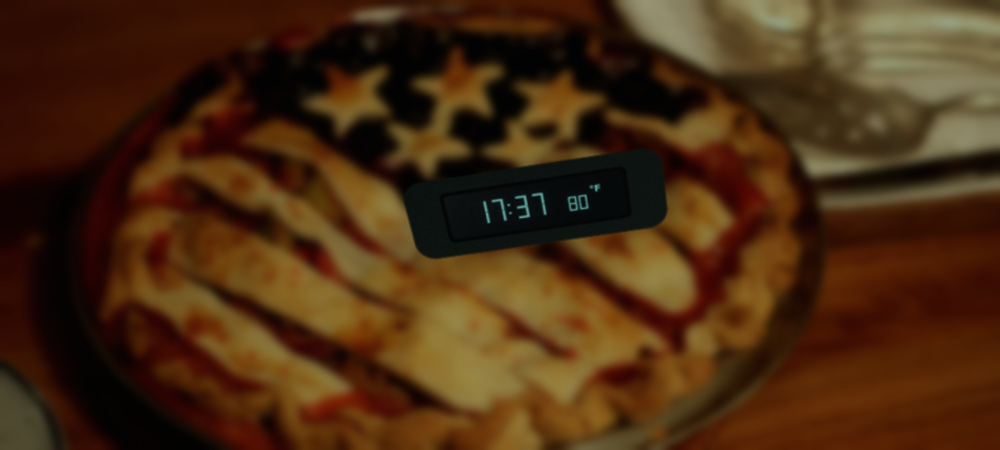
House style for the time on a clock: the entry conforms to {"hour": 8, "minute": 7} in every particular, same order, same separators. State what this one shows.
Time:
{"hour": 17, "minute": 37}
